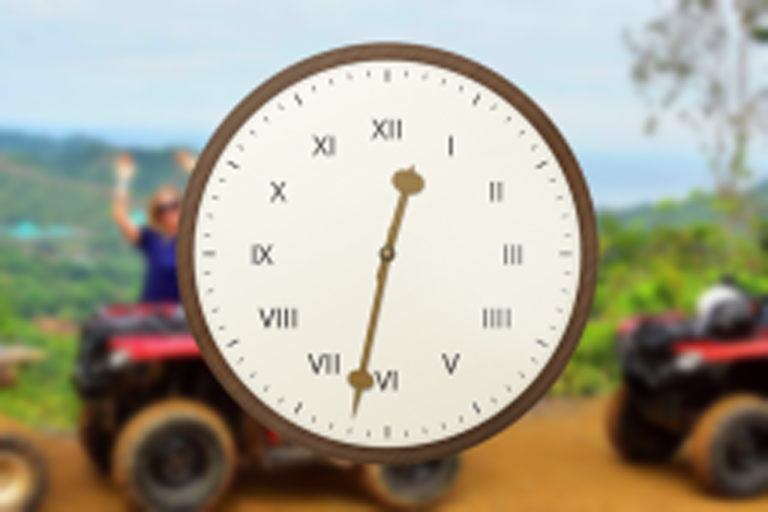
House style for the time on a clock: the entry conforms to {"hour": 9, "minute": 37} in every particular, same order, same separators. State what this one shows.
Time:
{"hour": 12, "minute": 32}
